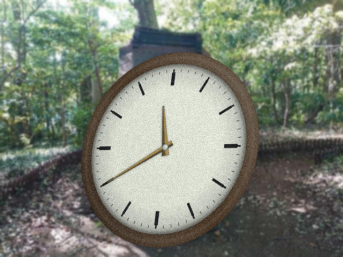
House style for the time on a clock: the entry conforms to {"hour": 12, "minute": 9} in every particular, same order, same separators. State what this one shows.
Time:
{"hour": 11, "minute": 40}
